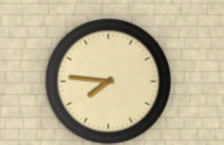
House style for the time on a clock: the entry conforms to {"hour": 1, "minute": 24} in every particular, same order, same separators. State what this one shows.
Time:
{"hour": 7, "minute": 46}
